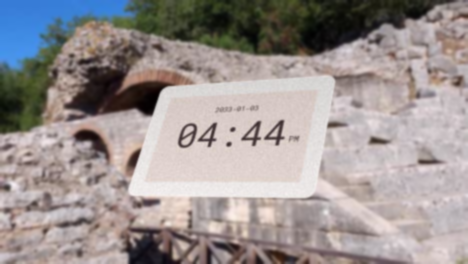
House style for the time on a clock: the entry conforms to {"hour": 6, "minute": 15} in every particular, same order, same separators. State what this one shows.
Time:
{"hour": 4, "minute": 44}
